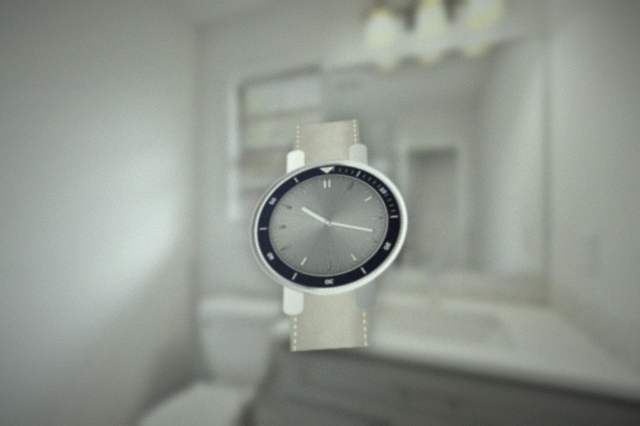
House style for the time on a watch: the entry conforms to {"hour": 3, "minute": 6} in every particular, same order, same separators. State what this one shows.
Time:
{"hour": 10, "minute": 18}
